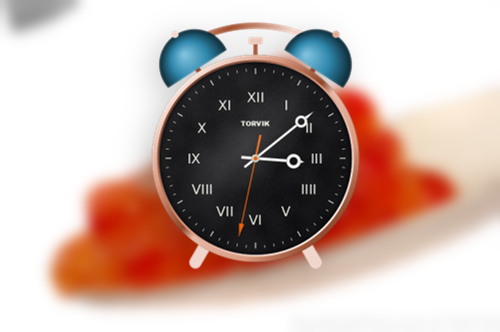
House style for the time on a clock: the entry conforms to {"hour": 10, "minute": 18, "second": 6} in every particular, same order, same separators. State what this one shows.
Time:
{"hour": 3, "minute": 8, "second": 32}
